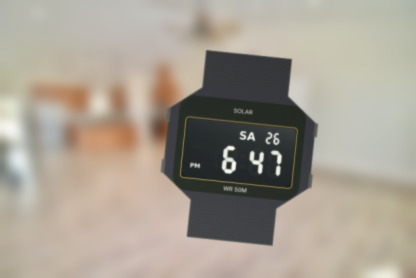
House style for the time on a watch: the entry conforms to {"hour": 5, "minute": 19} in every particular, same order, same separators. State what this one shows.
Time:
{"hour": 6, "minute": 47}
